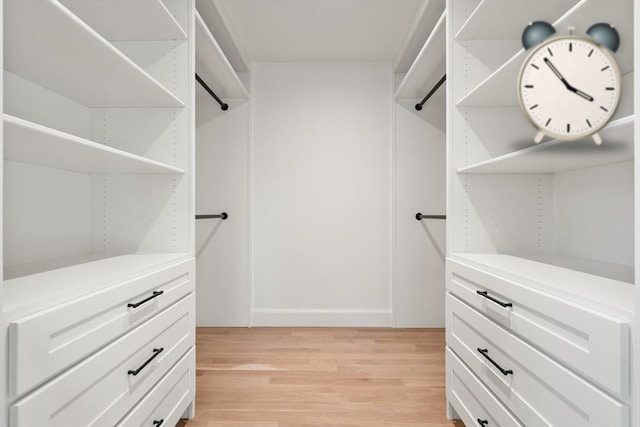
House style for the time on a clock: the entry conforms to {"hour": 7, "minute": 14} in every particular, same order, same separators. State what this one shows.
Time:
{"hour": 3, "minute": 53}
